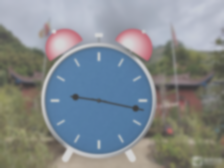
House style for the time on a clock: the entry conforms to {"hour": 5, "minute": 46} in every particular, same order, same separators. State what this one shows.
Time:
{"hour": 9, "minute": 17}
